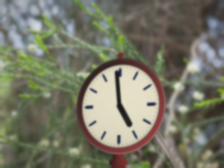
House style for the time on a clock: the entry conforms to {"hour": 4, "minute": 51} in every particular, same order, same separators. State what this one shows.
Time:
{"hour": 4, "minute": 59}
